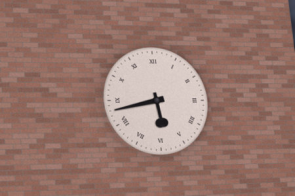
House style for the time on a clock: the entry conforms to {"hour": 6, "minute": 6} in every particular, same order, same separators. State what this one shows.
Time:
{"hour": 5, "minute": 43}
